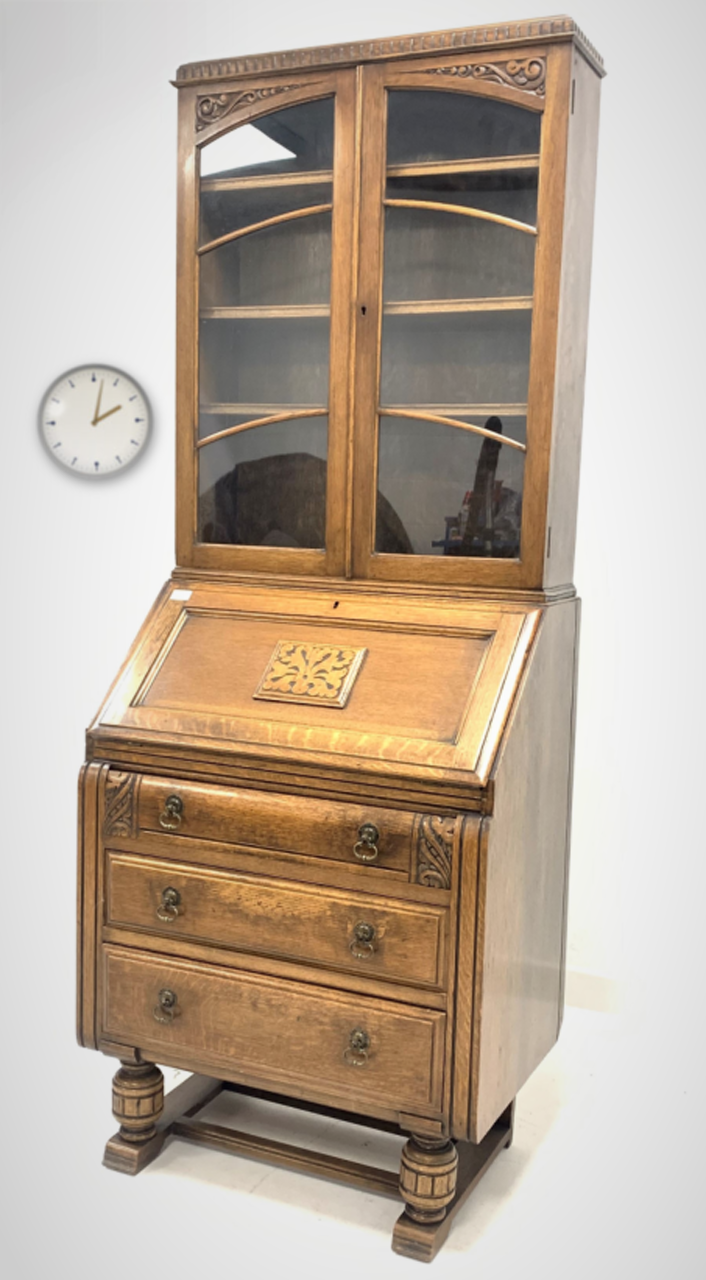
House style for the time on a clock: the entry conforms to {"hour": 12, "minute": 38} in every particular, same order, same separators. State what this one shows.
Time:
{"hour": 2, "minute": 2}
